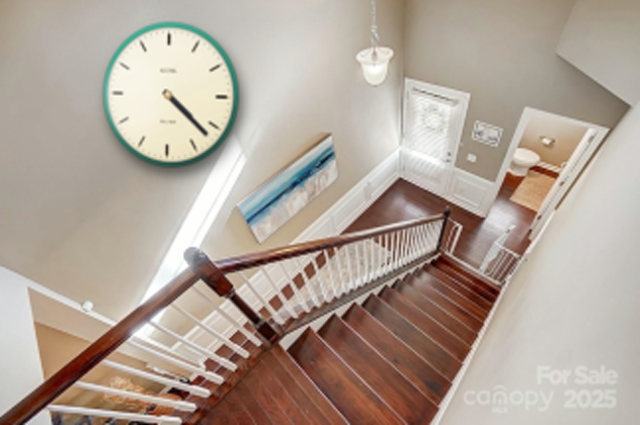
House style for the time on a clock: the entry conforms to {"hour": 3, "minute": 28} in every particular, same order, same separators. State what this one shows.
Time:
{"hour": 4, "minute": 22}
